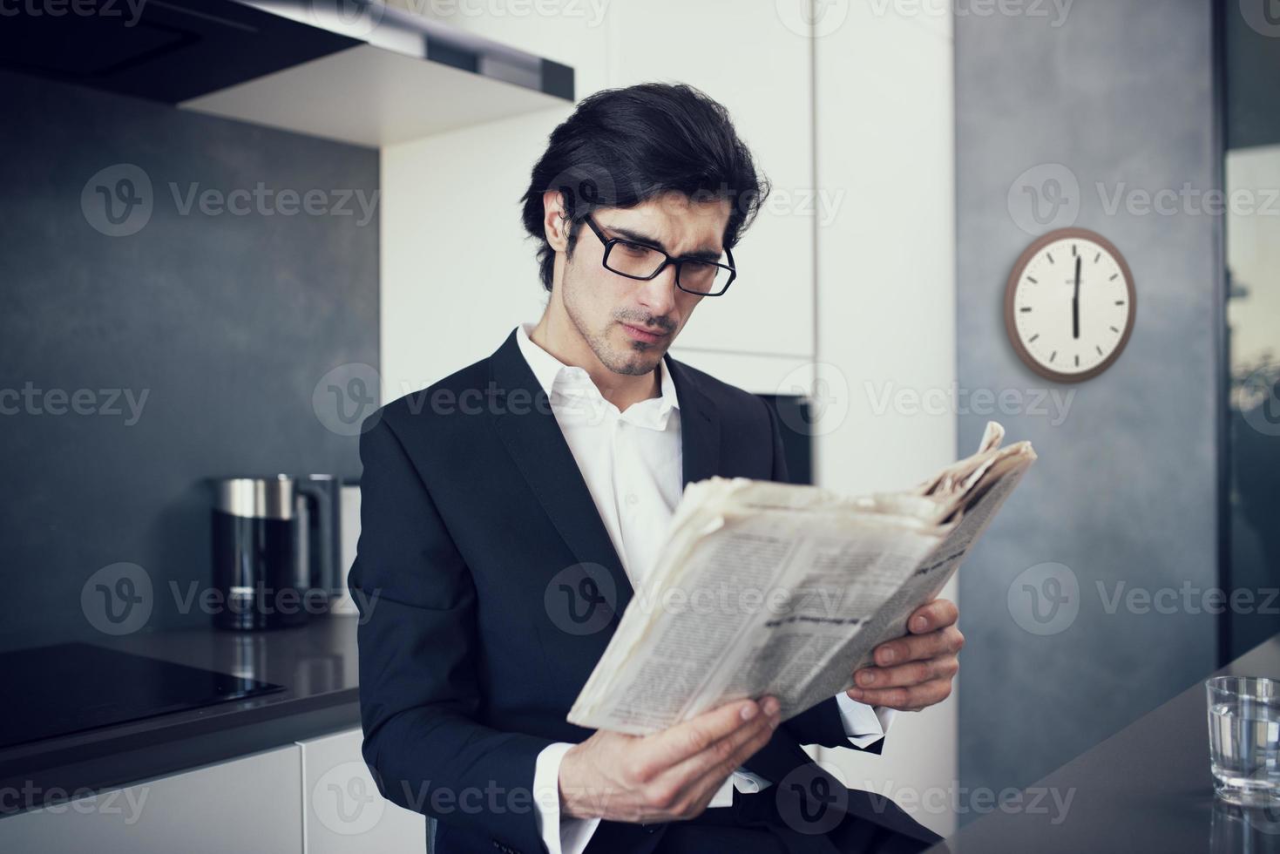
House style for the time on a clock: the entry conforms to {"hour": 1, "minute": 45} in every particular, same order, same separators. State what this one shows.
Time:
{"hour": 6, "minute": 1}
